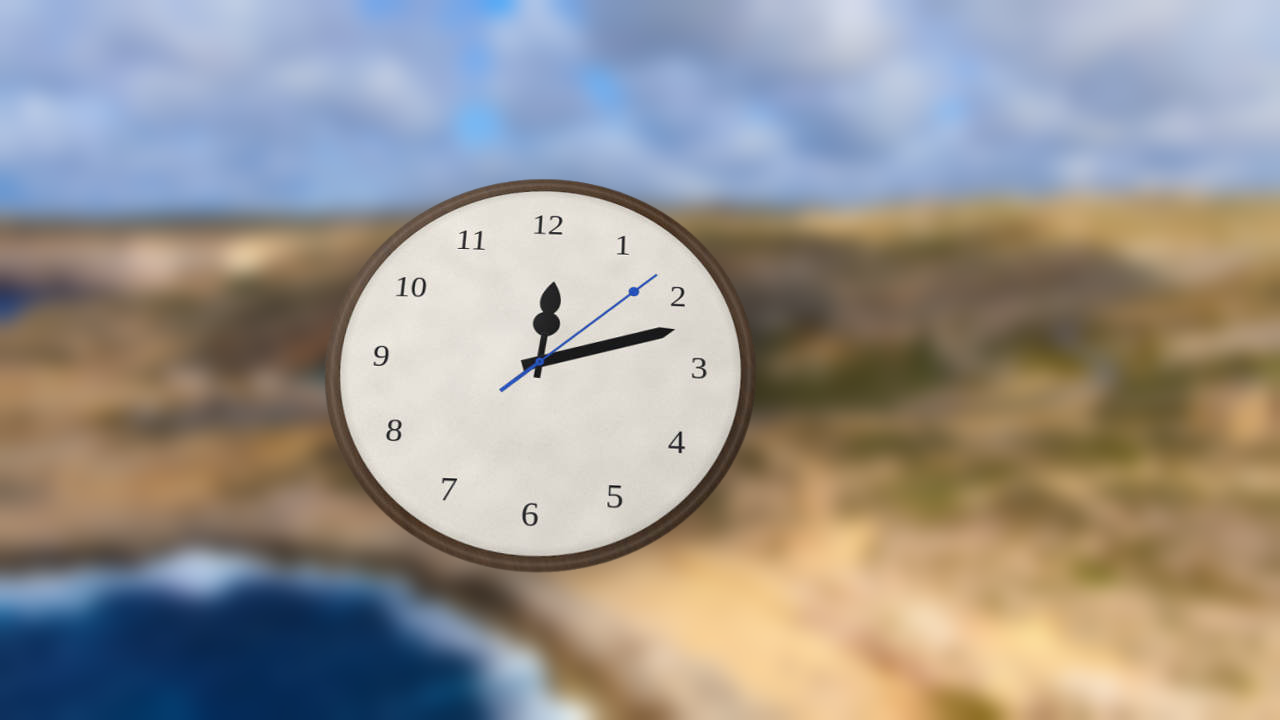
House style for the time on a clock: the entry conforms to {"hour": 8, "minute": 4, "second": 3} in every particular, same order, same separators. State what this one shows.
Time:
{"hour": 12, "minute": 12, "second": 8}
